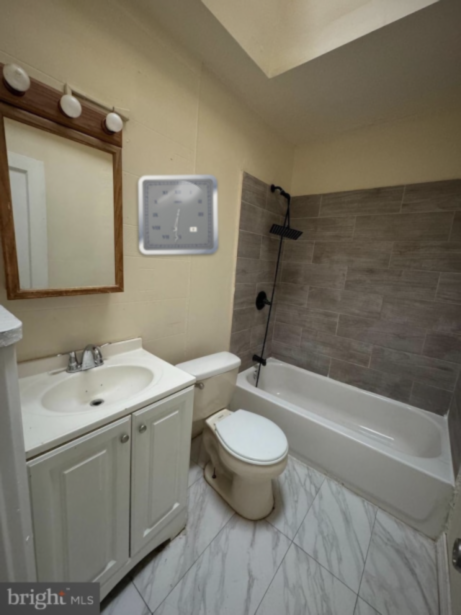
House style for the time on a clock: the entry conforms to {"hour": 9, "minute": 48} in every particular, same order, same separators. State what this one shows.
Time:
{"hour": 6, "minute": 31}
